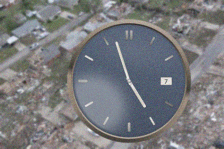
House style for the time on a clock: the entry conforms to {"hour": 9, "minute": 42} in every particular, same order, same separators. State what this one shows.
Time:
{"hour": 4, "minute": 57}
